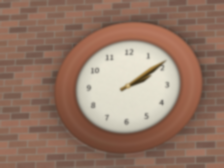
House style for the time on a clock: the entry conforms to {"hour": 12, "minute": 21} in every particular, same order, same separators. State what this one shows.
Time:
{"hour": 2, "minute": 9}
